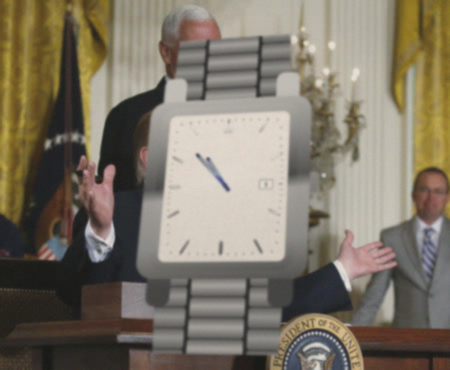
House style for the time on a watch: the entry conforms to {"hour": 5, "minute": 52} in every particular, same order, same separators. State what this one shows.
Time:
{"hour": 10, "minute": 53}
